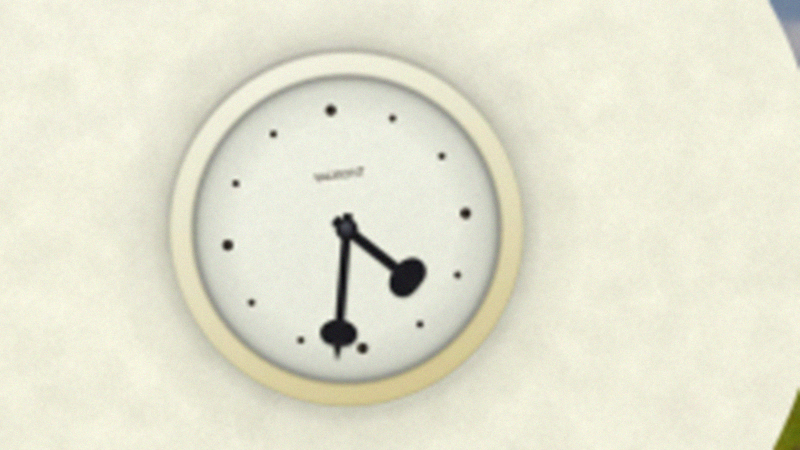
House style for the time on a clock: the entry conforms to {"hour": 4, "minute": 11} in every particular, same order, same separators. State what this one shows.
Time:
{"hour": 4, "minute": 32}
